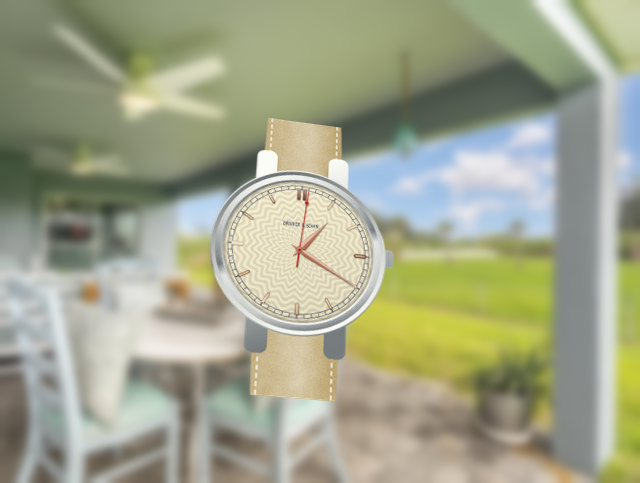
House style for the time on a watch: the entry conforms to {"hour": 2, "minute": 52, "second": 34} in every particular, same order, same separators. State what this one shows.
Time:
{"hour": 1, "minute": 20, "second": 1}
